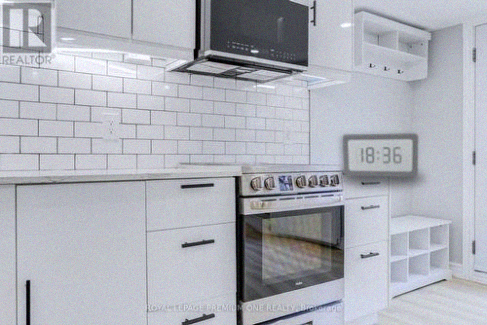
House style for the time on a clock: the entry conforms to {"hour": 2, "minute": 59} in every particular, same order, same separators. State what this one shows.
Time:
{"hour": 18, "minute": 36}
